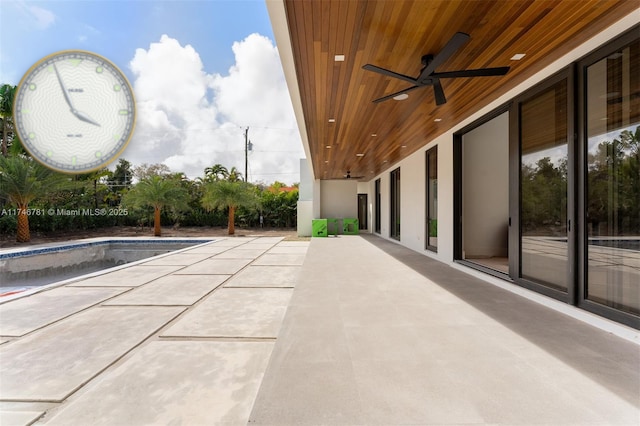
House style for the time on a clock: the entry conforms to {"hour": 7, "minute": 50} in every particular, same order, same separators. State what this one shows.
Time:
{"hour": 3, "minute": 56}
